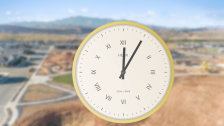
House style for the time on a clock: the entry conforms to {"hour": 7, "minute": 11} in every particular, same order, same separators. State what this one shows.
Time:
{"hour": 12, "minute": 5}
